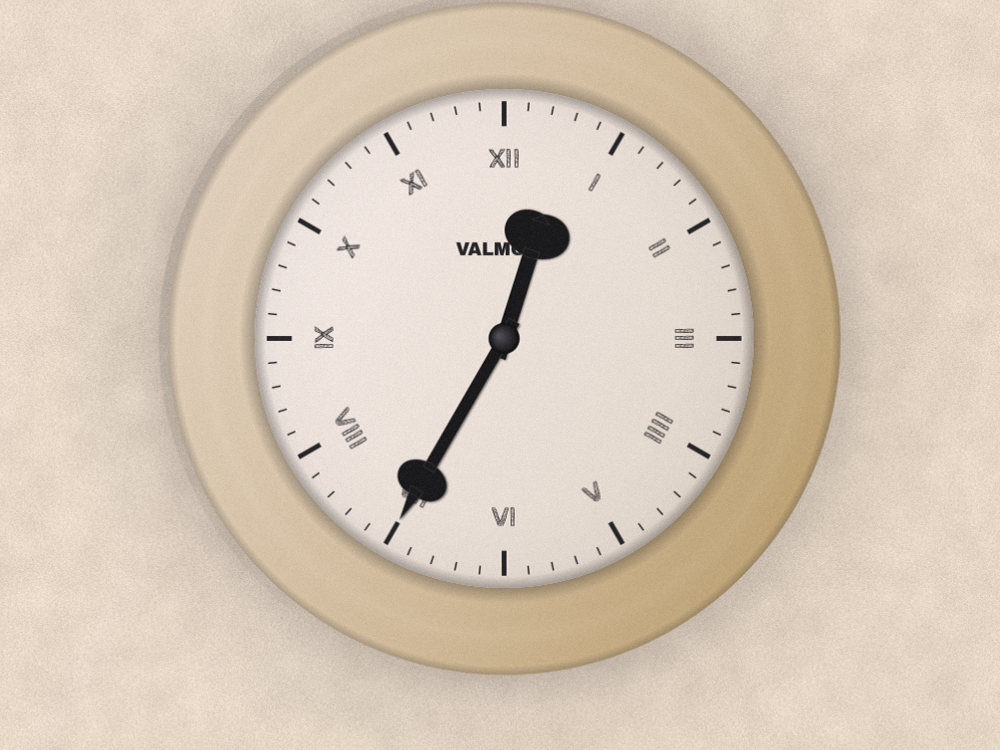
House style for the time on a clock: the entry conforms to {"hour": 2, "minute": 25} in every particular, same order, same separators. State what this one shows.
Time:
{"hour": 12, "minute": 35}
